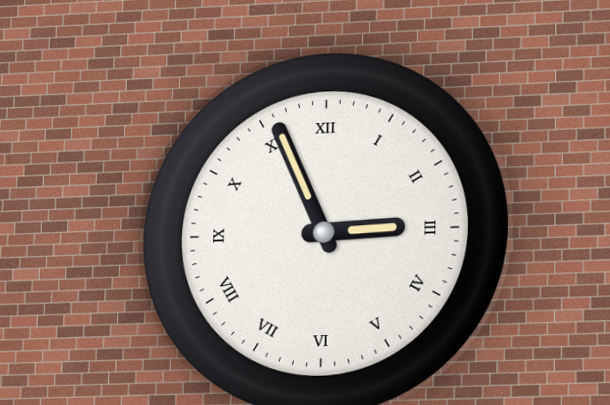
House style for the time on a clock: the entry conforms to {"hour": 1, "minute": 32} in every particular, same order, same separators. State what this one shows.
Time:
{"hour": 2, "minute": 56}
